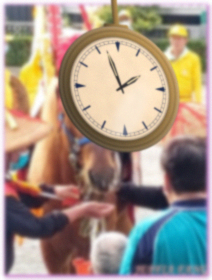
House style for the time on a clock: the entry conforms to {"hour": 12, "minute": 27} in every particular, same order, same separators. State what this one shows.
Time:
{"hour": 1, "minute": 57}
